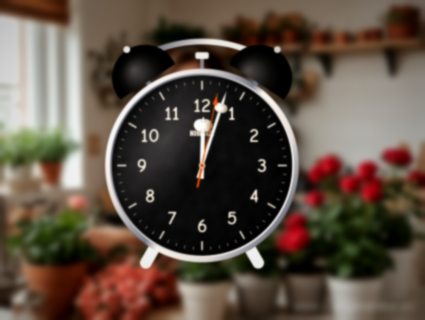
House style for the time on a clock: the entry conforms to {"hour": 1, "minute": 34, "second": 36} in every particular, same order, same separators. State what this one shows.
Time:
{"hour": 12, "minute": 3, "second": 2}
